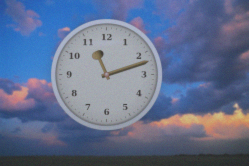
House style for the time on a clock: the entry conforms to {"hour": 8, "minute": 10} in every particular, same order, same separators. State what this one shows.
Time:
{"hour": 11, "minute": 12}
